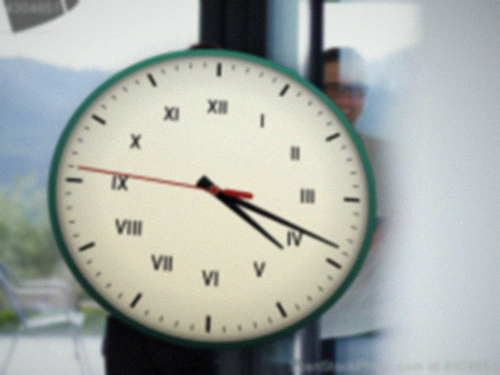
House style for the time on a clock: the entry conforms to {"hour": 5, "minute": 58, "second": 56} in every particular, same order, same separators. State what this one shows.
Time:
{"hour": 4, "minute": 18, "second": 46}
